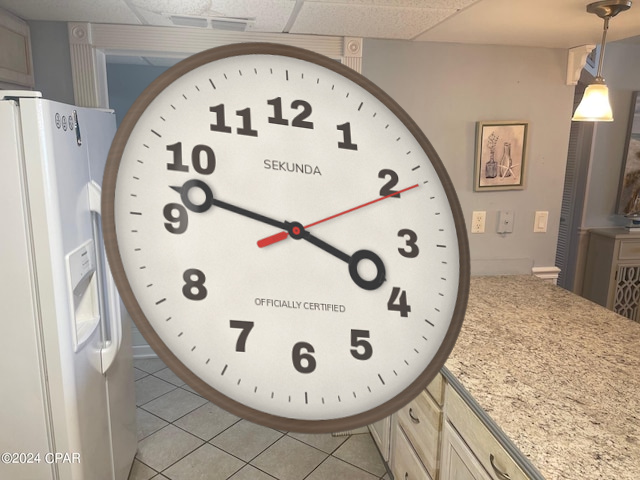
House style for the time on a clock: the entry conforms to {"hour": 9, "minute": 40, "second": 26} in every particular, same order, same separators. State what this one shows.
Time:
{"hour": 3, "minute": 47, "second": 11}
